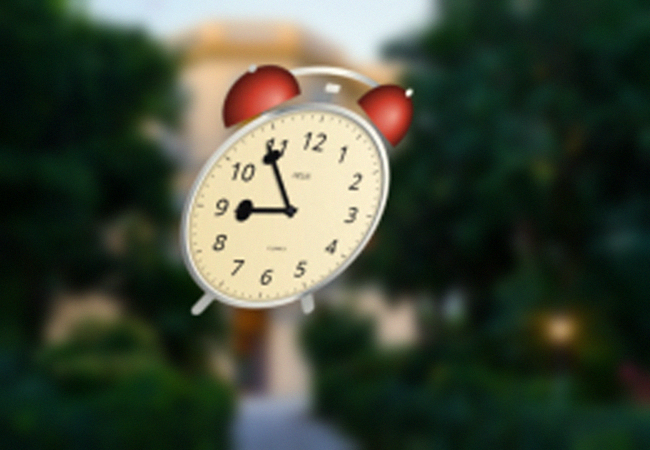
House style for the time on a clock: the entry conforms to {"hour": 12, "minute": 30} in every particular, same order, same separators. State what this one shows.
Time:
{"hour": 8, "minute": 54}
